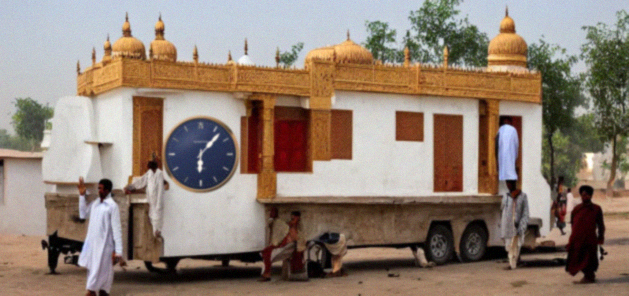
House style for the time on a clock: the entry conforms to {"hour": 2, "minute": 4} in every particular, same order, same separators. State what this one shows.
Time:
{"hour": 6, "minute": 7}
